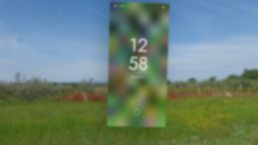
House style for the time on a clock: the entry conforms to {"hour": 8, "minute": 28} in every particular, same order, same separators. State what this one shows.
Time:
{"hour": 12, "minute": 58}
